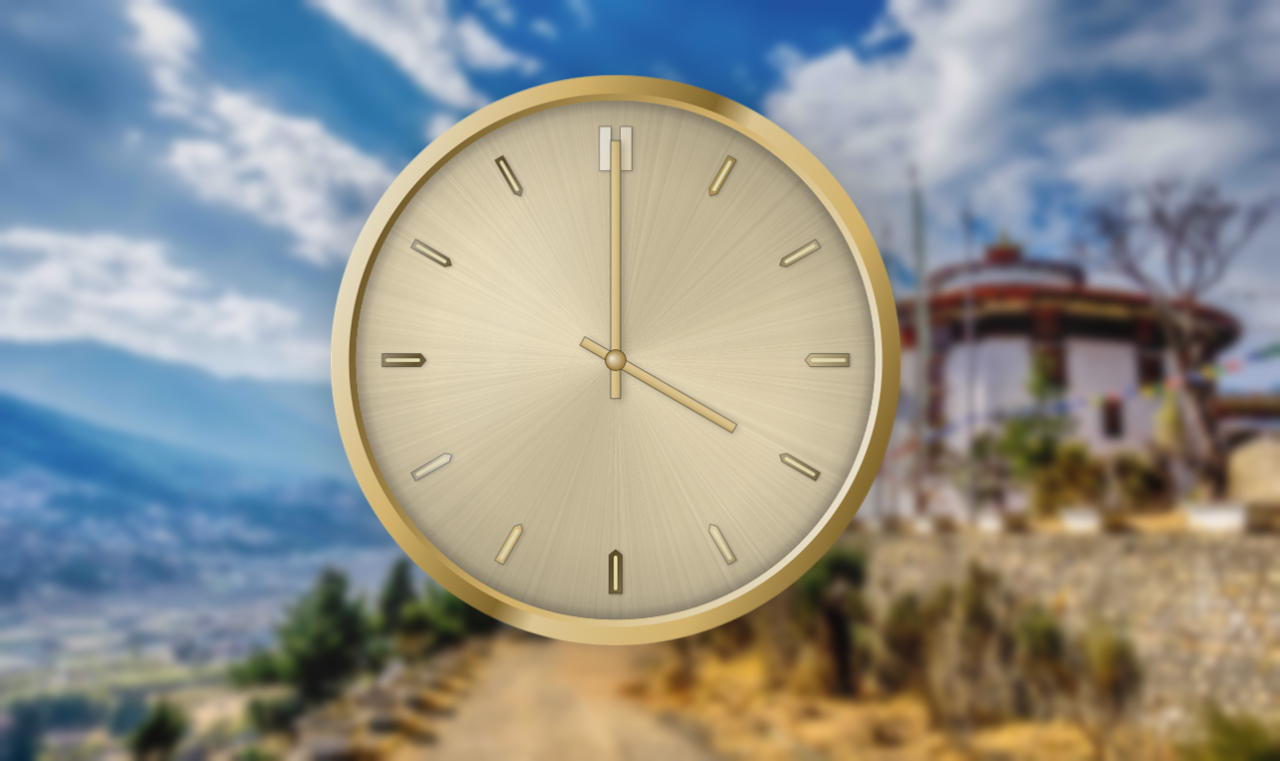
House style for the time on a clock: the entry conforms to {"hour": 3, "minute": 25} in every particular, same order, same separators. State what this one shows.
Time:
{"hour": 4, "minute": 0}
